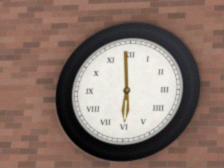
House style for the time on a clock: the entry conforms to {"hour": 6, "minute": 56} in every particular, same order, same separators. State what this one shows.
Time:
{"hour": 5, "minute": 59}
